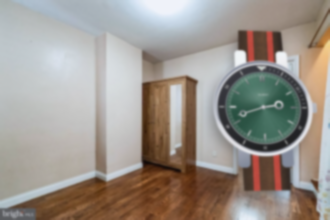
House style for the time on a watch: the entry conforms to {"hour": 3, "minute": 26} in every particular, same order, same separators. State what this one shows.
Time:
{"hour": 2, "minute": 42}
